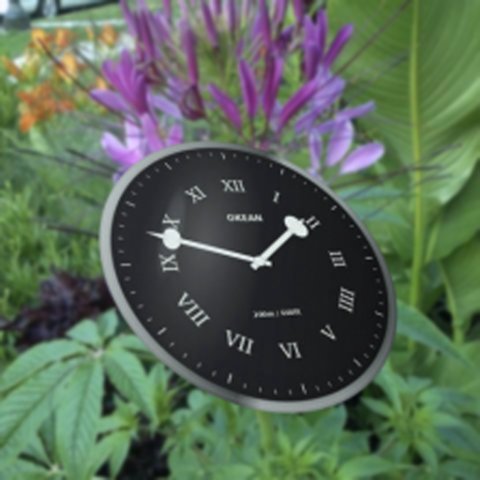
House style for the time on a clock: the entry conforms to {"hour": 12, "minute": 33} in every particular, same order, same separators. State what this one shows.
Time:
{"hour": 1, "minute": 48}
